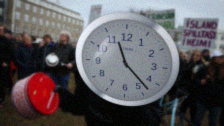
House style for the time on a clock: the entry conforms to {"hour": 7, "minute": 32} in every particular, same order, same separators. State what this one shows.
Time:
{"hour": 11, "minute": 23}
